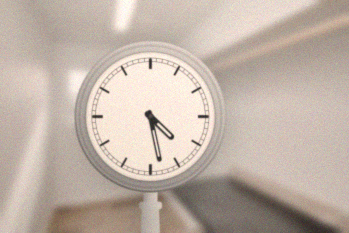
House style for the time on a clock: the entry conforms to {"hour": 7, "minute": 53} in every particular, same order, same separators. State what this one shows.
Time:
{"hour": 4, "minute": 28}
